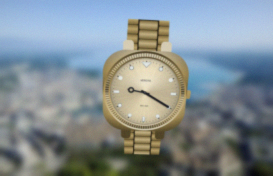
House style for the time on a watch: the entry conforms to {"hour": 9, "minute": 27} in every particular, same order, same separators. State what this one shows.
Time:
{"hour": 9, "minute": 20}
